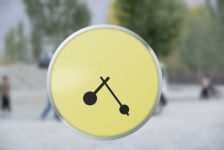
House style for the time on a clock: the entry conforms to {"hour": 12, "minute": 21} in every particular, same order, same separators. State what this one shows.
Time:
{"hour": 7, "minute": 24}
